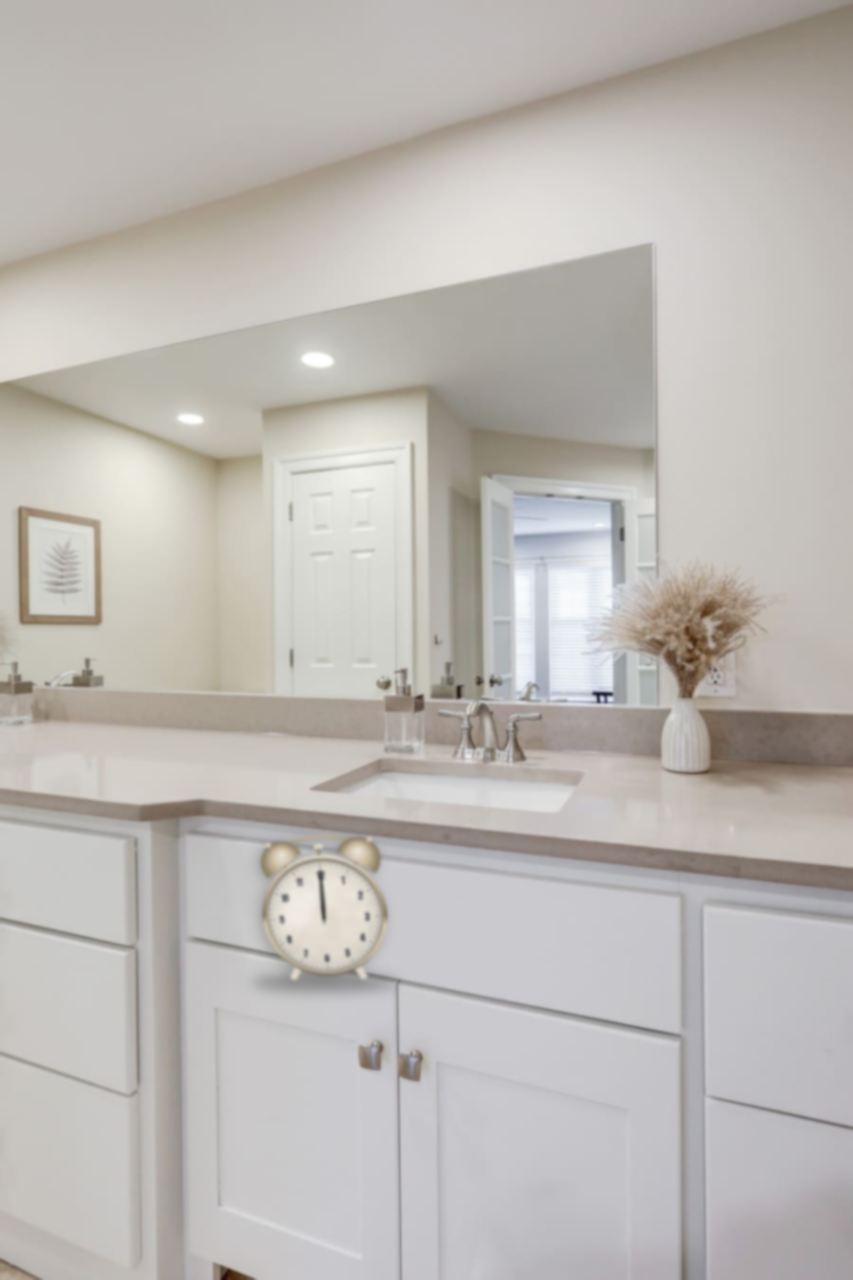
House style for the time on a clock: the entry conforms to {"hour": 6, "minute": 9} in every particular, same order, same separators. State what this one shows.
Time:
{"hour": 12, "minute": 0}
